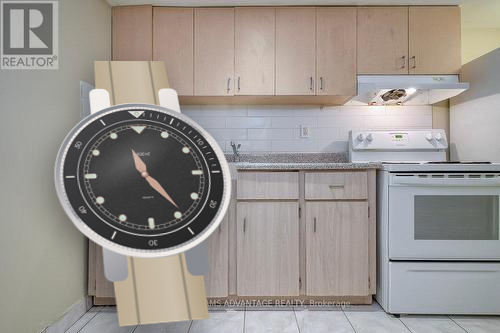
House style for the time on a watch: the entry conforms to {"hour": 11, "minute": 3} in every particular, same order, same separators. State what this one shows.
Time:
{"hour": 11, "minute": 24}
